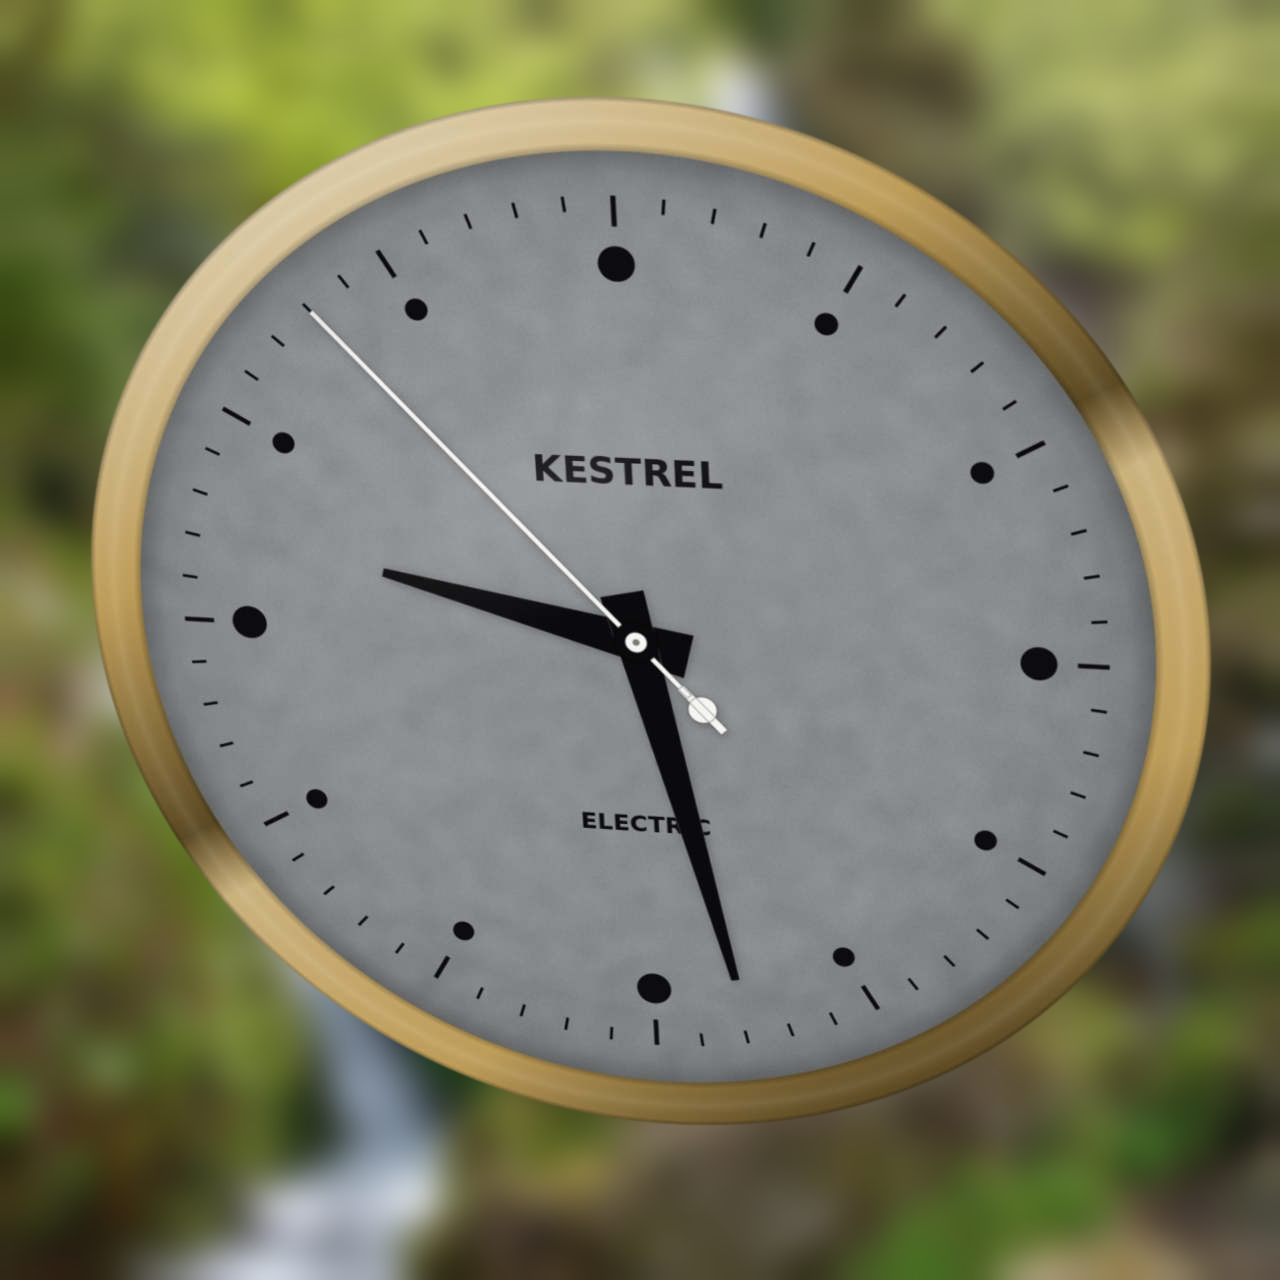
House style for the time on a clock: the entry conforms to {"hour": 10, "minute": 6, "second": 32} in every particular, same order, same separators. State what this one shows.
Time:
{"hour": 9, "minute": 27, "second": 53}
